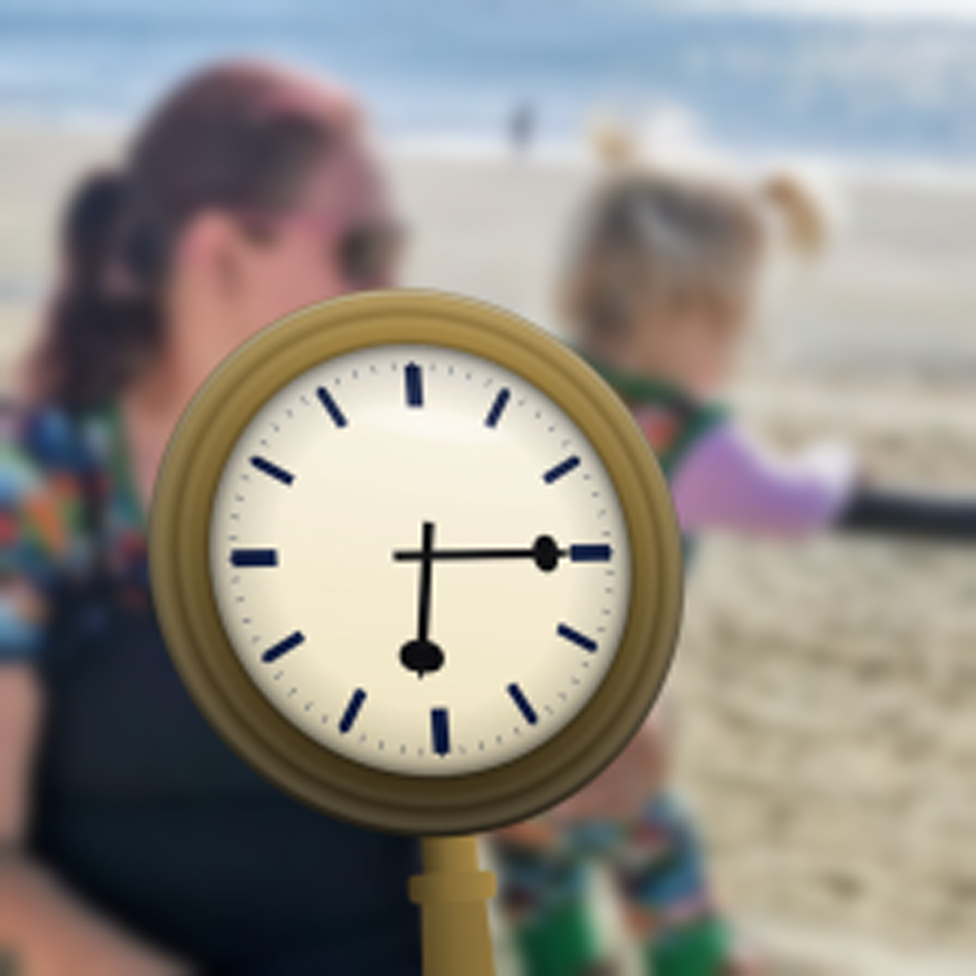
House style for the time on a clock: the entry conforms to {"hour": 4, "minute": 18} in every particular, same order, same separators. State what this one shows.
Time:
{"hour": 6, "minute": 15}
